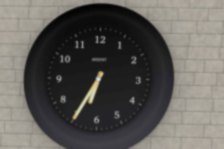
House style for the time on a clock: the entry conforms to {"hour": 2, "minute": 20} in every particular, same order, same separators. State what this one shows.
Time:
{"hour": 6, "minute": 35}
